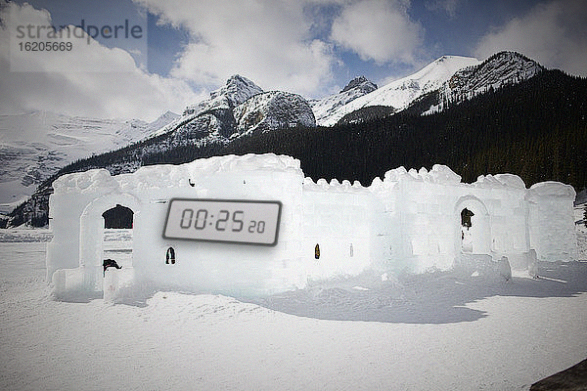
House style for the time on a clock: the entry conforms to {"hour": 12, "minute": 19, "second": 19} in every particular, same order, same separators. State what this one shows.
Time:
{"hour": 0, "minute": 25, "second": 20}
